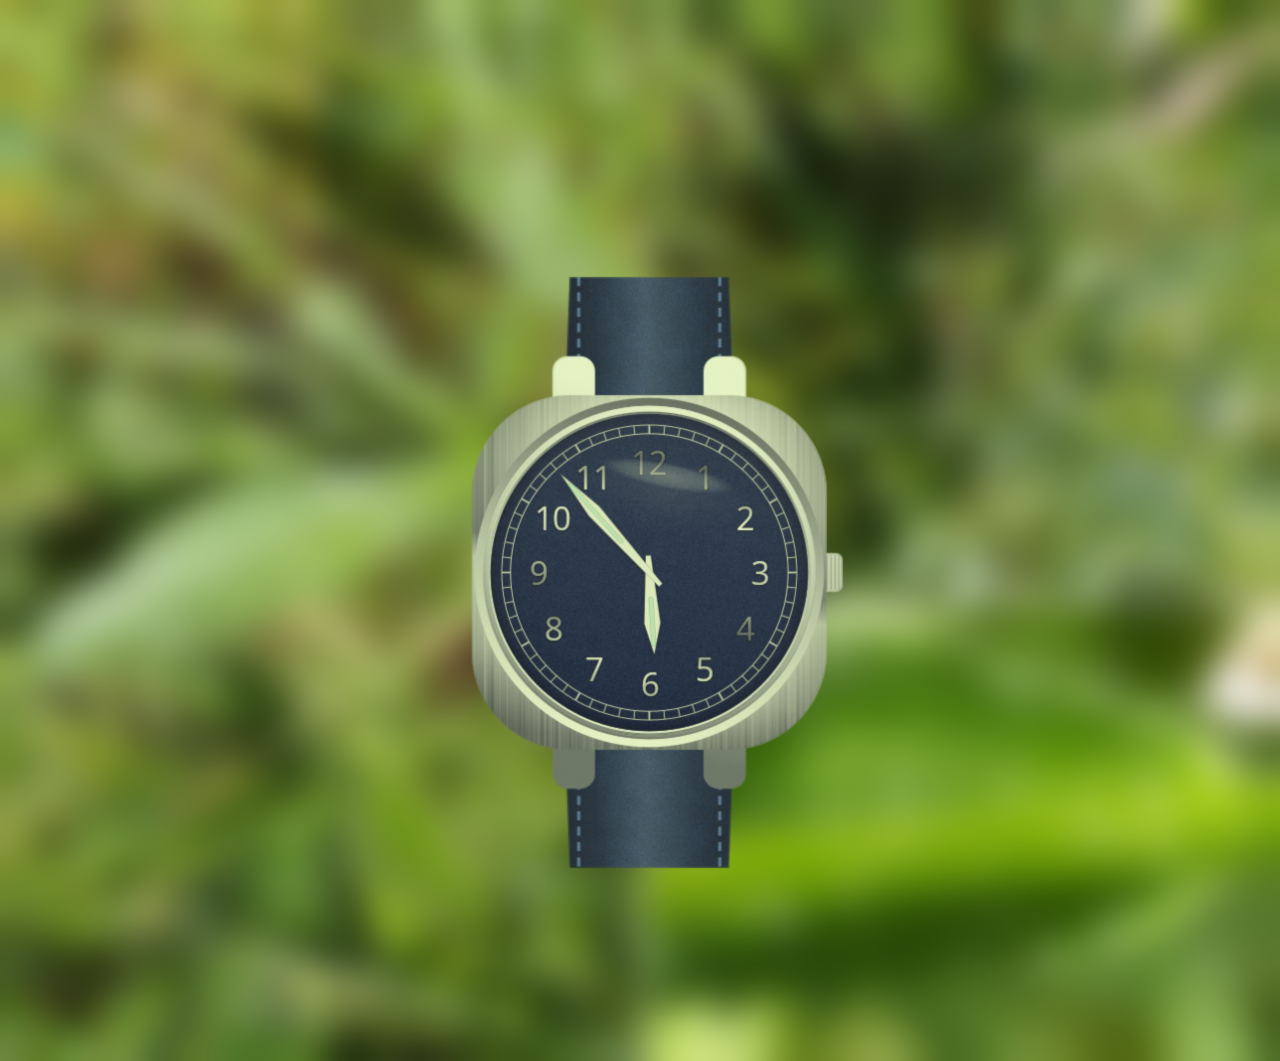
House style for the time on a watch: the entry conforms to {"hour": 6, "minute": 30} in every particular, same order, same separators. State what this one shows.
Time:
{"hour": 5, "minute": 53}
